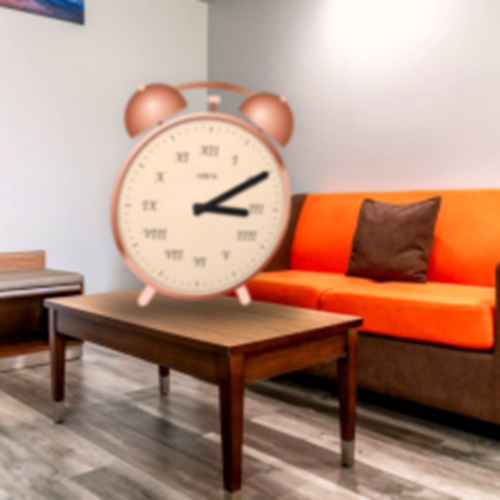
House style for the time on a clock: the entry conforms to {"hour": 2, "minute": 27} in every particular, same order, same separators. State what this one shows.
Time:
{"hour": 3, "minute": 10}
